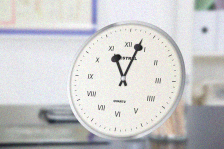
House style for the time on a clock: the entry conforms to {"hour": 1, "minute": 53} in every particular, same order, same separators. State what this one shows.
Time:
{"hour": 11, "minute": 3}
